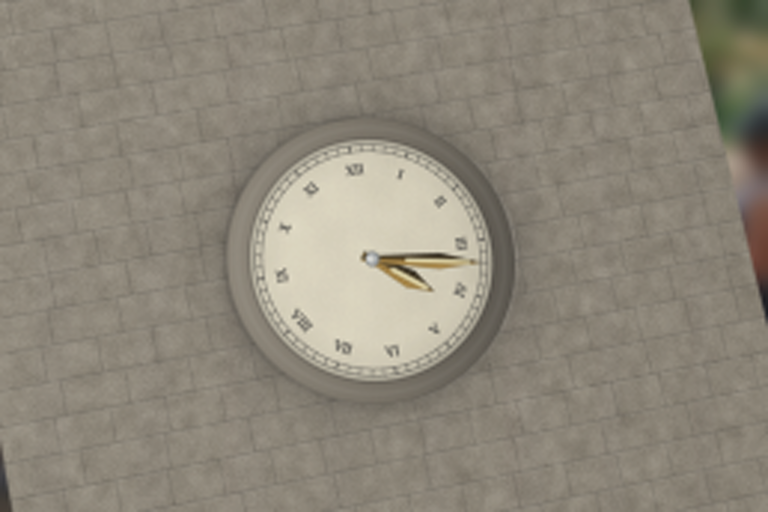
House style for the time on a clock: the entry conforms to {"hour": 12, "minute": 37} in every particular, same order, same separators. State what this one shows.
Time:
{"hour": 4, "minute": 17}
